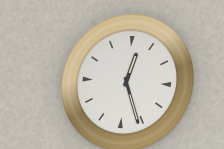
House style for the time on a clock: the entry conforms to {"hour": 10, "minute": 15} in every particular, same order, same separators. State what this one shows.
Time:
{"hour": 12, "minute": 26}
